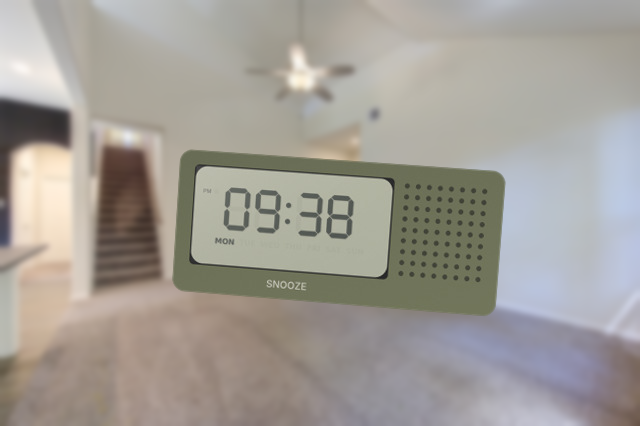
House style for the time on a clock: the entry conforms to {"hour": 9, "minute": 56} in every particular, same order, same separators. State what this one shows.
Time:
{"hour": 9, "minute": 38}
